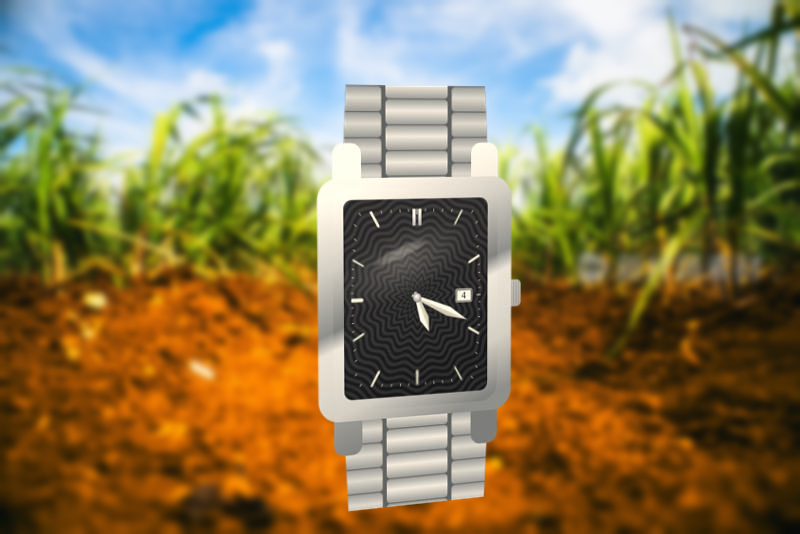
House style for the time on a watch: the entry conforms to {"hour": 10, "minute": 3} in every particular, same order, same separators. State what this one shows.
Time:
{"hour": 5, "minute": 19}
